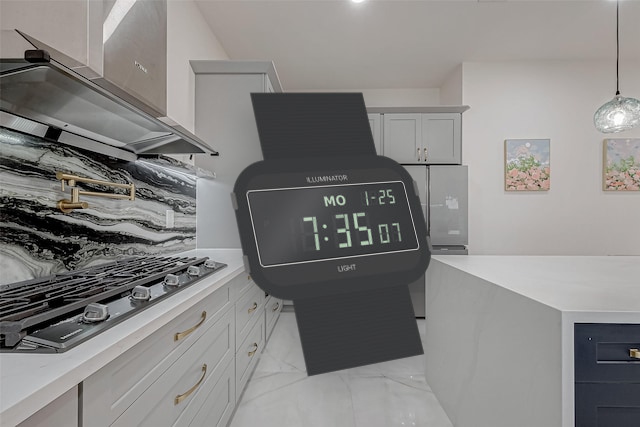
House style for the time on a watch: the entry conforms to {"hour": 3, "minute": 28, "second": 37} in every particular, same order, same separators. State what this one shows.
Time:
{"hour": 7, "minute": 35, "second": 7}
